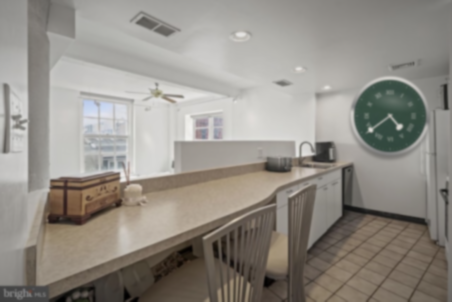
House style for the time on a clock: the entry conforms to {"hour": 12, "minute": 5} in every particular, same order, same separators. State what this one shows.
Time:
{"hour": 4, "minute": 39}
